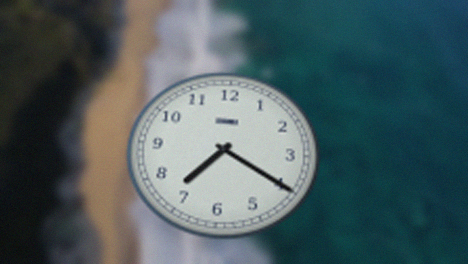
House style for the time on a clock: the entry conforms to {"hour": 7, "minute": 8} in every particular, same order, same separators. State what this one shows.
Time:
{"hour": 7, "minute": 20}
